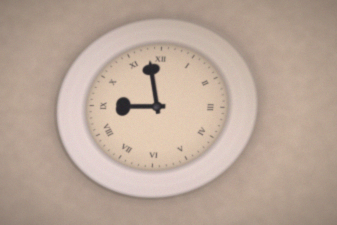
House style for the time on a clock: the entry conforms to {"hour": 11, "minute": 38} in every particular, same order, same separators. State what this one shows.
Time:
{"hour": 8, "minute": 58}
